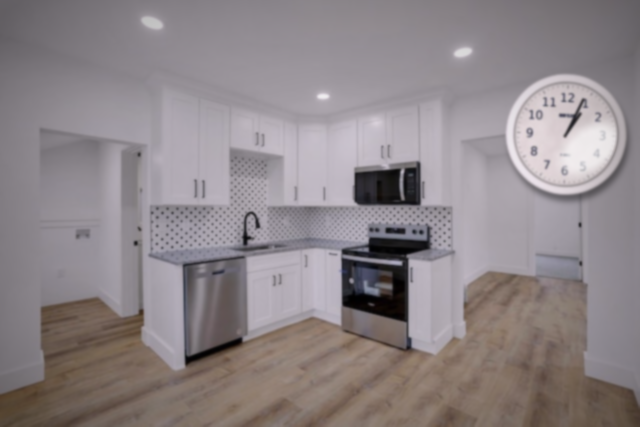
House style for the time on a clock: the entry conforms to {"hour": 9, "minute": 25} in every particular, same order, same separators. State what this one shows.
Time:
{"hour": 1, "minute": 4}
